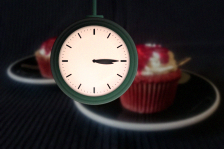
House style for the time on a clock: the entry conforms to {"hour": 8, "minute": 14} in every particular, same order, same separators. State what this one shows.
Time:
{"hour": 3, "minute": 15}
